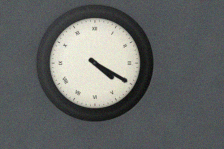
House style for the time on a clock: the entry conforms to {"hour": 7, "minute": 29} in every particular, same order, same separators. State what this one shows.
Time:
{"hour": 4, "minute": 20}
